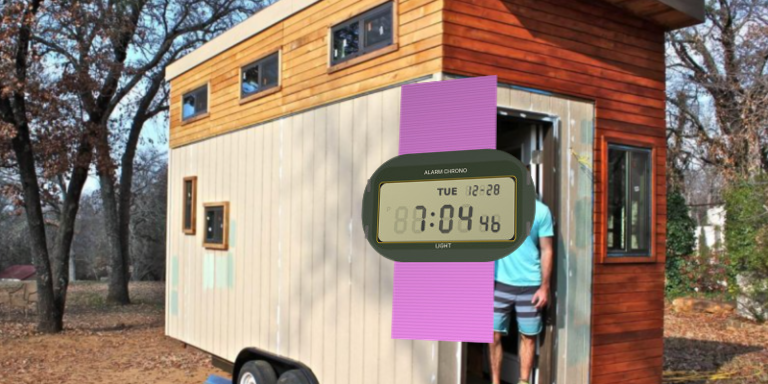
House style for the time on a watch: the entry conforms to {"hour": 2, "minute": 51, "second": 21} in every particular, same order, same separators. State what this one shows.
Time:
{"hour": 7, "minute": 4, "second": 46}
